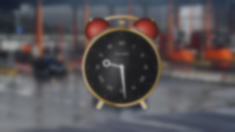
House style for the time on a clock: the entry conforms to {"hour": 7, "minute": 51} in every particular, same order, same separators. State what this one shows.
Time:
{"hour": 9, "minute": 29}
